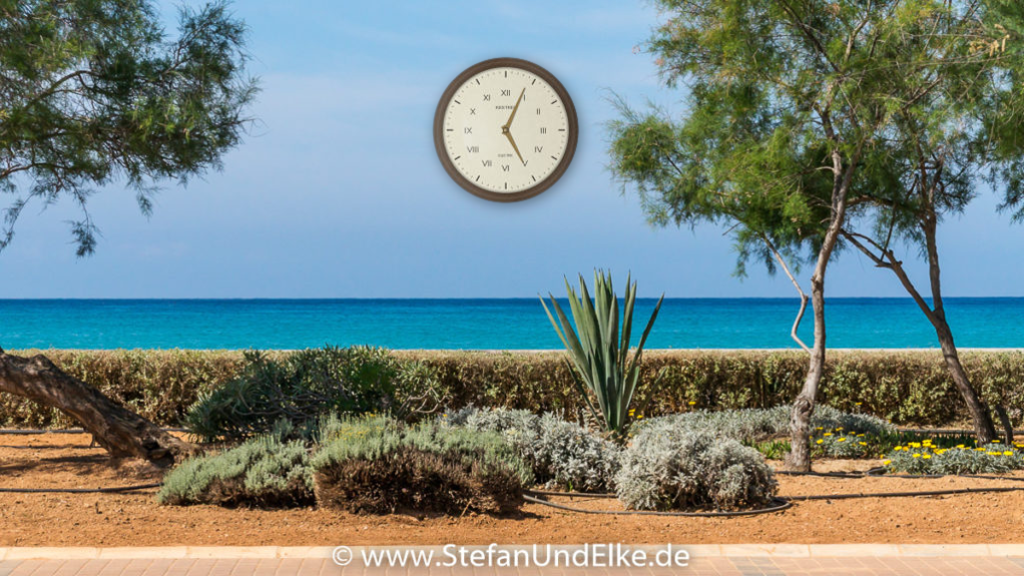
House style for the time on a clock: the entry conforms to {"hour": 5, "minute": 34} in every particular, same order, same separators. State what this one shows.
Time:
{"hour": 5, "minute": 4}
